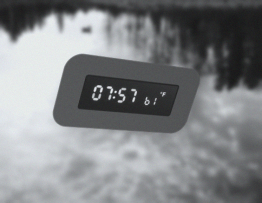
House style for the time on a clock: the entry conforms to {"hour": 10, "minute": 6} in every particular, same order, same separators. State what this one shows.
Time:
{"hour": 7, "minute": 57}
